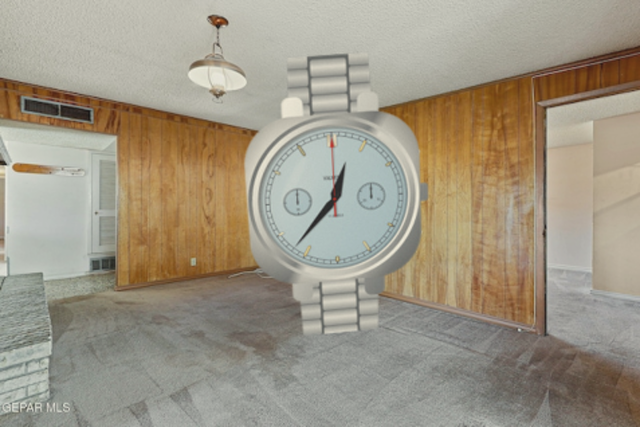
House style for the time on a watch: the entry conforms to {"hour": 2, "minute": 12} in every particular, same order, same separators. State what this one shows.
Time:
{"hour": 12, "minute": 37}
